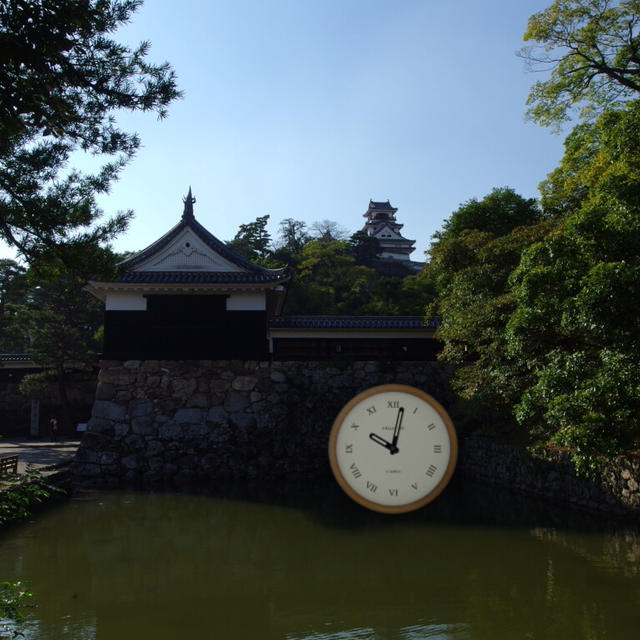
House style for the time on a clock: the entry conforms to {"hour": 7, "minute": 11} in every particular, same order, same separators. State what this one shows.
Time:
{"hour": 10, "minute": 2}
